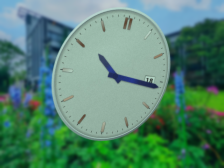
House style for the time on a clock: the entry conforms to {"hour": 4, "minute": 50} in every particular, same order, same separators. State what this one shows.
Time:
{"hour": 10, "minute": 16}
